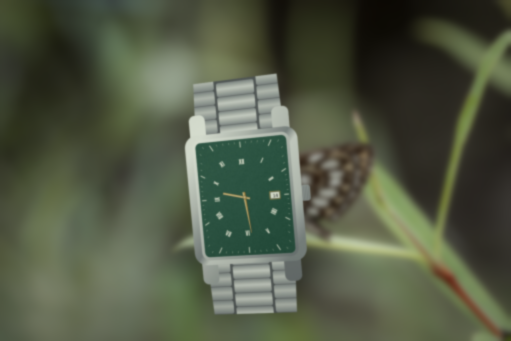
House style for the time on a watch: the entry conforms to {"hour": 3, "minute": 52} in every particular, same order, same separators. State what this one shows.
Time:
{"hour": 9, "minute": 29}
